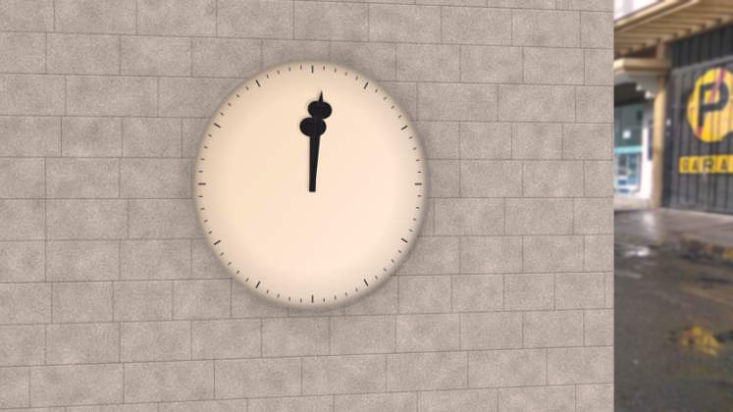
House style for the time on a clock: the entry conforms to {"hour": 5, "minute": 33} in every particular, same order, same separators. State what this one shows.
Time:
{"hour": 12, "minute": 1}
